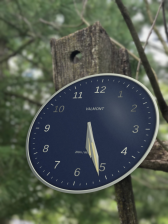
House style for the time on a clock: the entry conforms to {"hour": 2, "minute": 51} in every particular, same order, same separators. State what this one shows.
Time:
{"hour": 5, "minute": 26}
